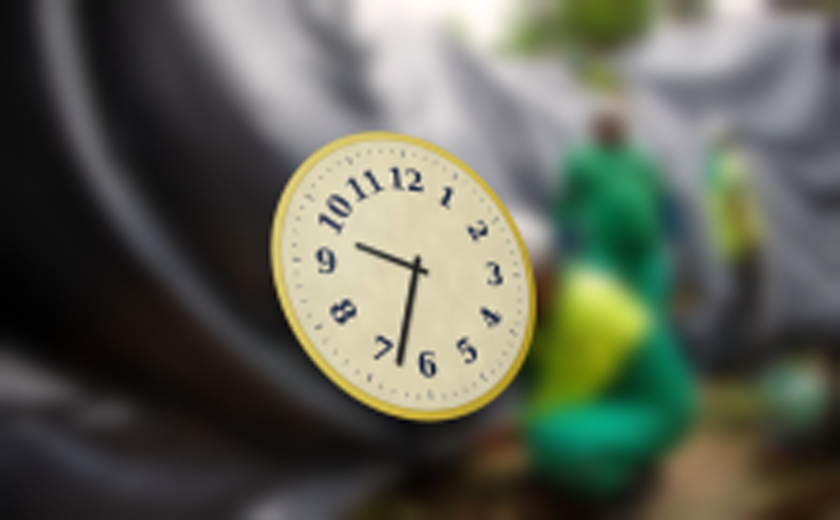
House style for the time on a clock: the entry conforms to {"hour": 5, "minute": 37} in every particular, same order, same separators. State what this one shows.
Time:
{"hour": 9, "minute": 33}
